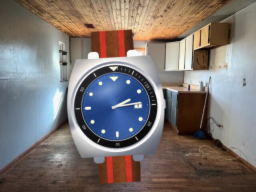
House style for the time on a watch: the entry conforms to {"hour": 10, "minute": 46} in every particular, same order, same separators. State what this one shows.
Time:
{"hour": 2, "minute": 14}
